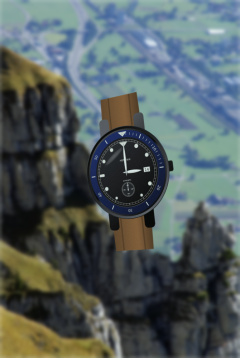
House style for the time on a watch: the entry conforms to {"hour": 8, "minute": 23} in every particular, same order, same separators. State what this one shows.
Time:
{"hour": 3, "minute": 0}
